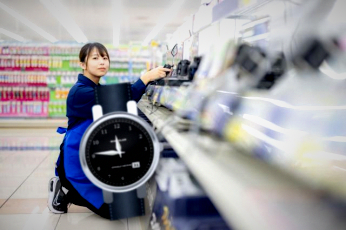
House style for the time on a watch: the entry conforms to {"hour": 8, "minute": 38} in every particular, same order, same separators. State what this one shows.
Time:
{"hour": 11, "minute": 46}
